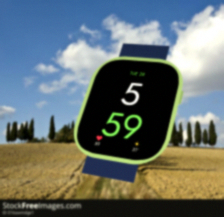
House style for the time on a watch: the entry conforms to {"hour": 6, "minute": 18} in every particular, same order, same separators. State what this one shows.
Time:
{"hour": 5, "minute": 59}
